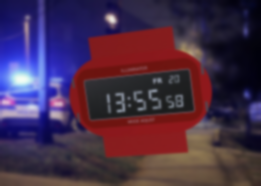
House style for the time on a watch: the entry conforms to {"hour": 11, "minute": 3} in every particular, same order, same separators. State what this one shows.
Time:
{"hour": 13, "minute": 55}
